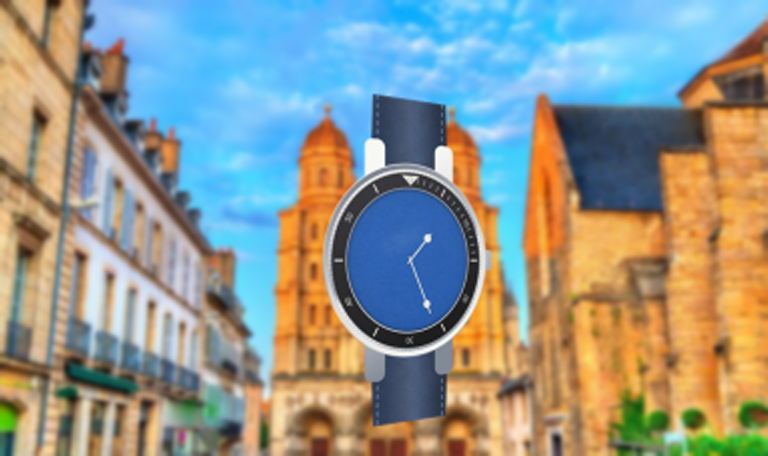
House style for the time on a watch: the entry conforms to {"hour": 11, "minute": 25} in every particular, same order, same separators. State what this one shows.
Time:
{"hour": 1, "minute": 26}
